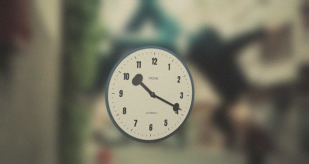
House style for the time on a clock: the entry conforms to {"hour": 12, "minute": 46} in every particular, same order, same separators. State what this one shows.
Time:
{"hour": 10, "minute": 19}
